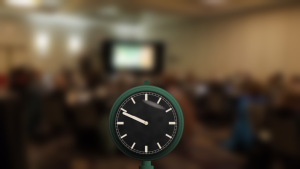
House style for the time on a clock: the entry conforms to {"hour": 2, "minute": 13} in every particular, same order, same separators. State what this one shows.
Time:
{"hour": 9, "minute": 49}
